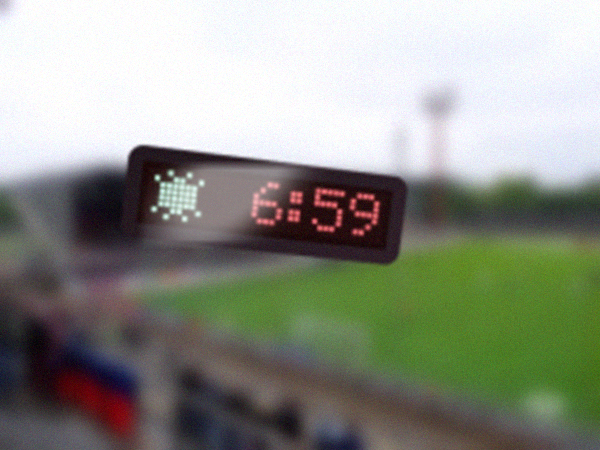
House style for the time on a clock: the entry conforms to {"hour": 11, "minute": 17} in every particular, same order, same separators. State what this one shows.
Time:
{"hour": 6, "minute": 59}
